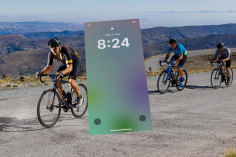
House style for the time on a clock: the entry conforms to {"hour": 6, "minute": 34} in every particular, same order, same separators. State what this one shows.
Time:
{"hour": 8, "minute": 24}
